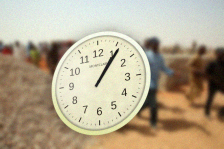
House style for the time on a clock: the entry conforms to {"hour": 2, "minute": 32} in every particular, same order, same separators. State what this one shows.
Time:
{"hour": 1, "minute": 6}
